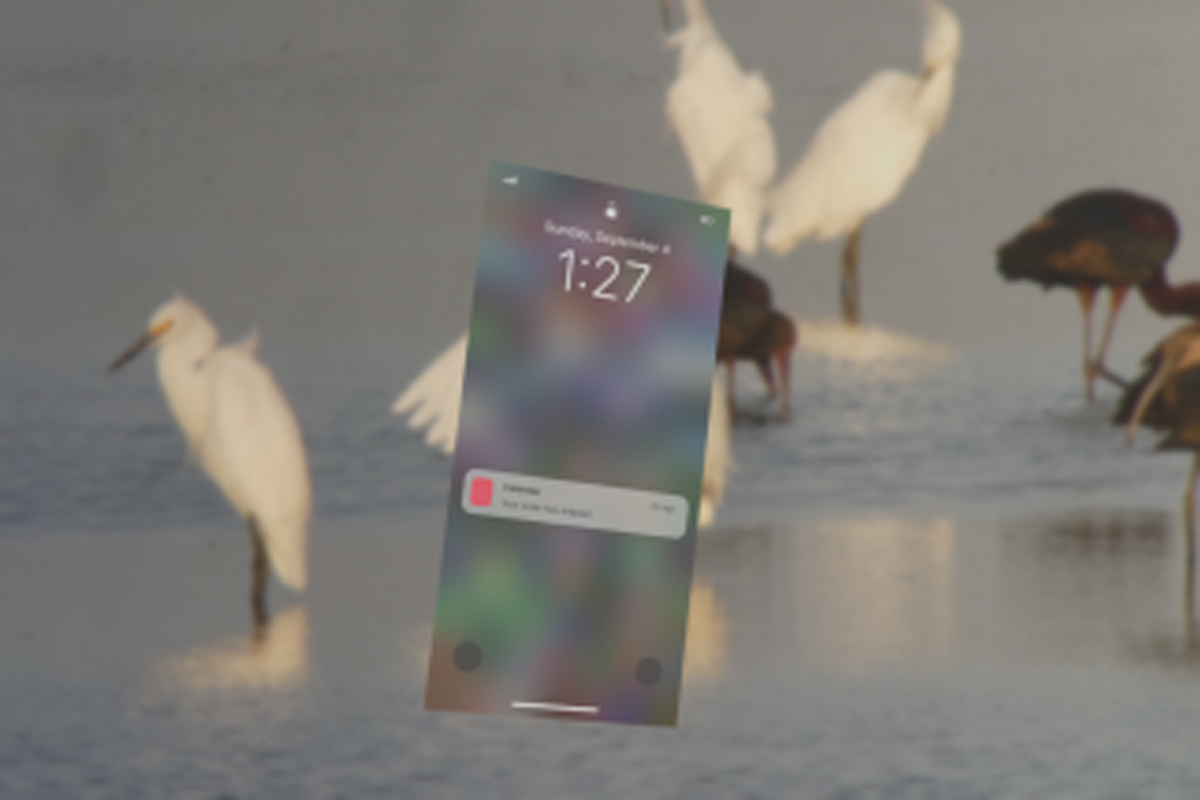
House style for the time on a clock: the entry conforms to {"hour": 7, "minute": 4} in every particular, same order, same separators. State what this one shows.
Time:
{"hour": 1, "minute": 27}
